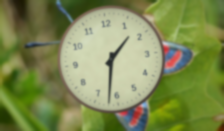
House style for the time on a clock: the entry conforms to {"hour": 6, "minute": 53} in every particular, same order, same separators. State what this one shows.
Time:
{"hour": 1, "minute": 32}
